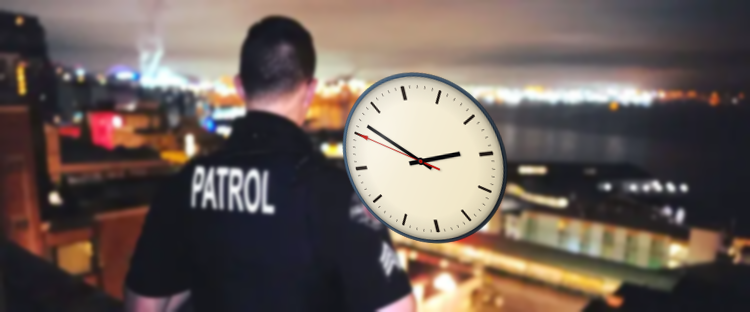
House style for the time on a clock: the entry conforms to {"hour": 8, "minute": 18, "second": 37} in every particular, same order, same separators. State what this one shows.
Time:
{"hour": 2, "minute": 51, "second": 50}
